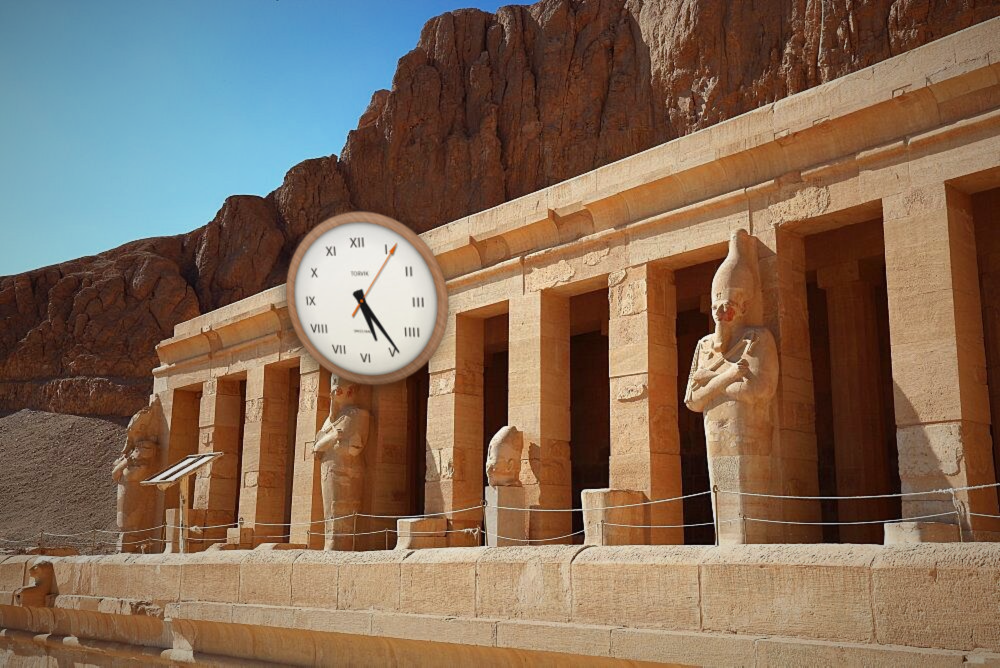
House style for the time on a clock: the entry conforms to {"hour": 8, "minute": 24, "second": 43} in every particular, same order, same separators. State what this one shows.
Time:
{"hour": 5, "minute": 24, "second": 6}
